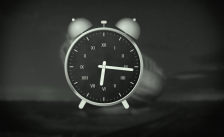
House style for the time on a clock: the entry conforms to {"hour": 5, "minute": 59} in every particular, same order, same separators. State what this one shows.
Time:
{"hour": 6, "minute": 16}
